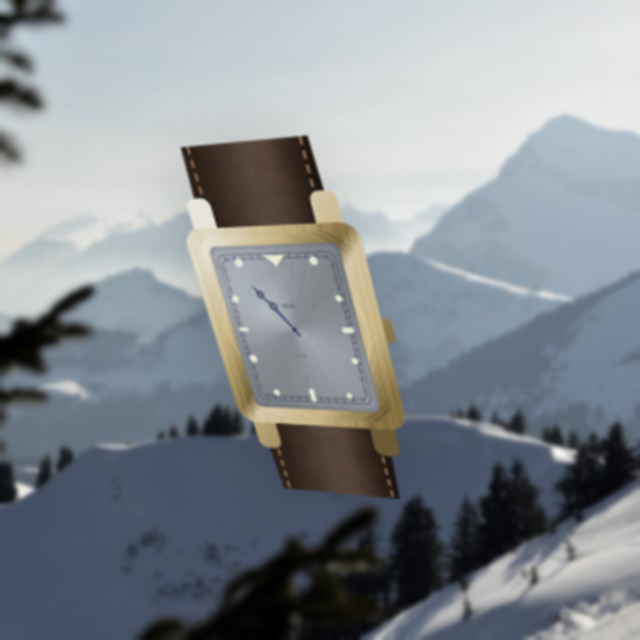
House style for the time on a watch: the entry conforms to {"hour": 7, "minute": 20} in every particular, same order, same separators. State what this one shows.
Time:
{"hour": 10, "minute": 54}
